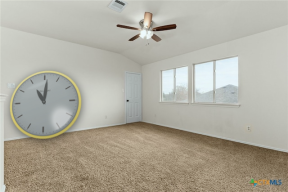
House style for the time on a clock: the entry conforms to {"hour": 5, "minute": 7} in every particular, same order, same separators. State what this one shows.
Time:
{"hour": 11, "minute": 1}
